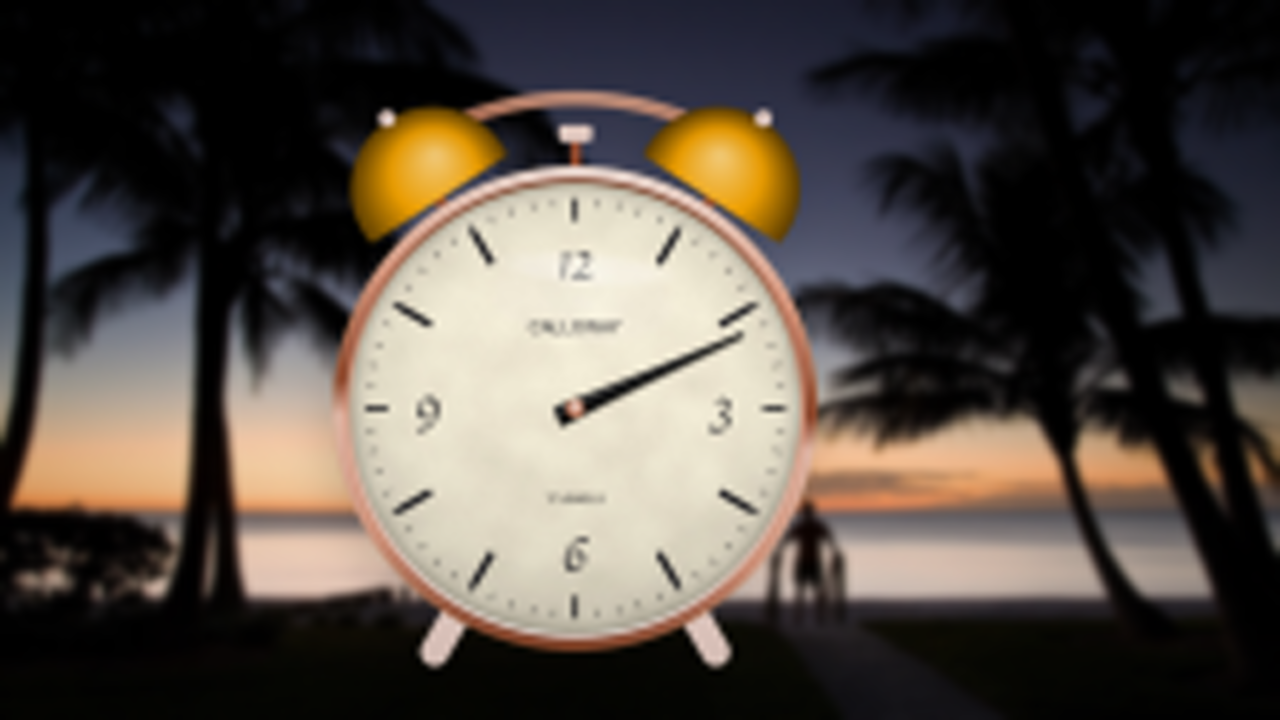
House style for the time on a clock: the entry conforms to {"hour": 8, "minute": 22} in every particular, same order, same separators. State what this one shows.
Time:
{"hour": 2, "minute": 11}
